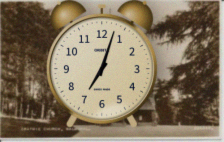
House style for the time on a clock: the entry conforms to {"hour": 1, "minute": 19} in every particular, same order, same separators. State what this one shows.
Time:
{"hour": 7, "minute": 3}
